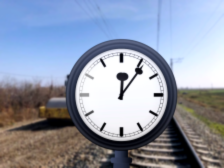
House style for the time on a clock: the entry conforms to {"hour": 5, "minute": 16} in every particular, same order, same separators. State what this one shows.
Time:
{"hour": 12, "minute": 6}
